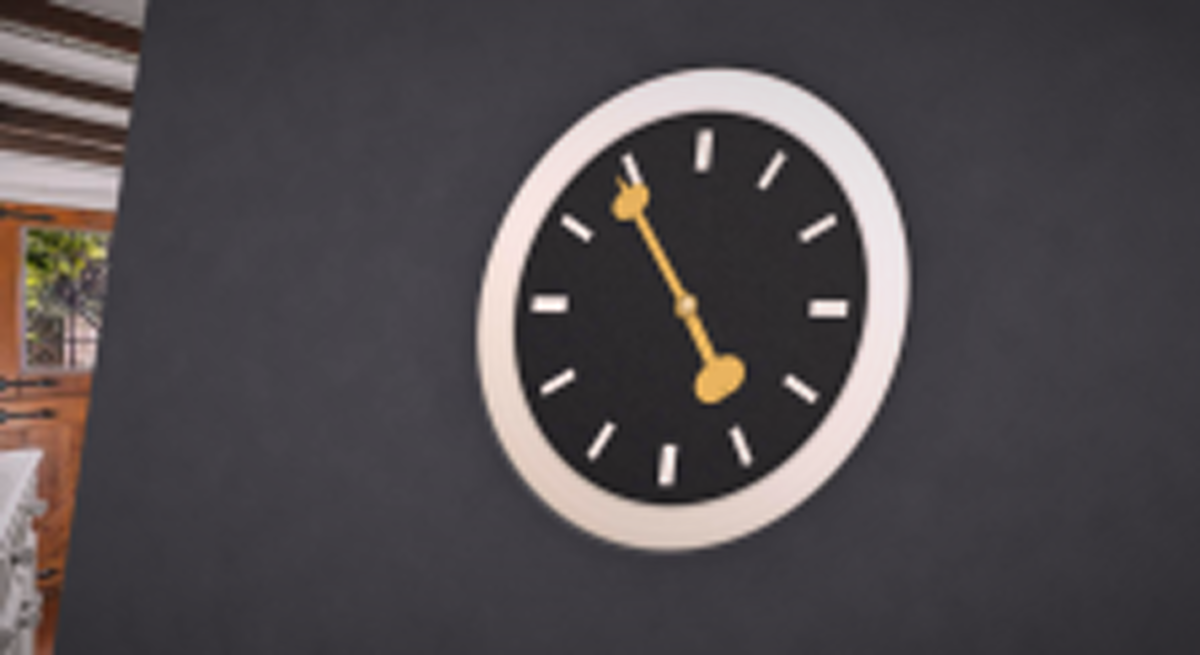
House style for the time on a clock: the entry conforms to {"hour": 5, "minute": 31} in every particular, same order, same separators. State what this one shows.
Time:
{"hour": 4, "minute": 54}
